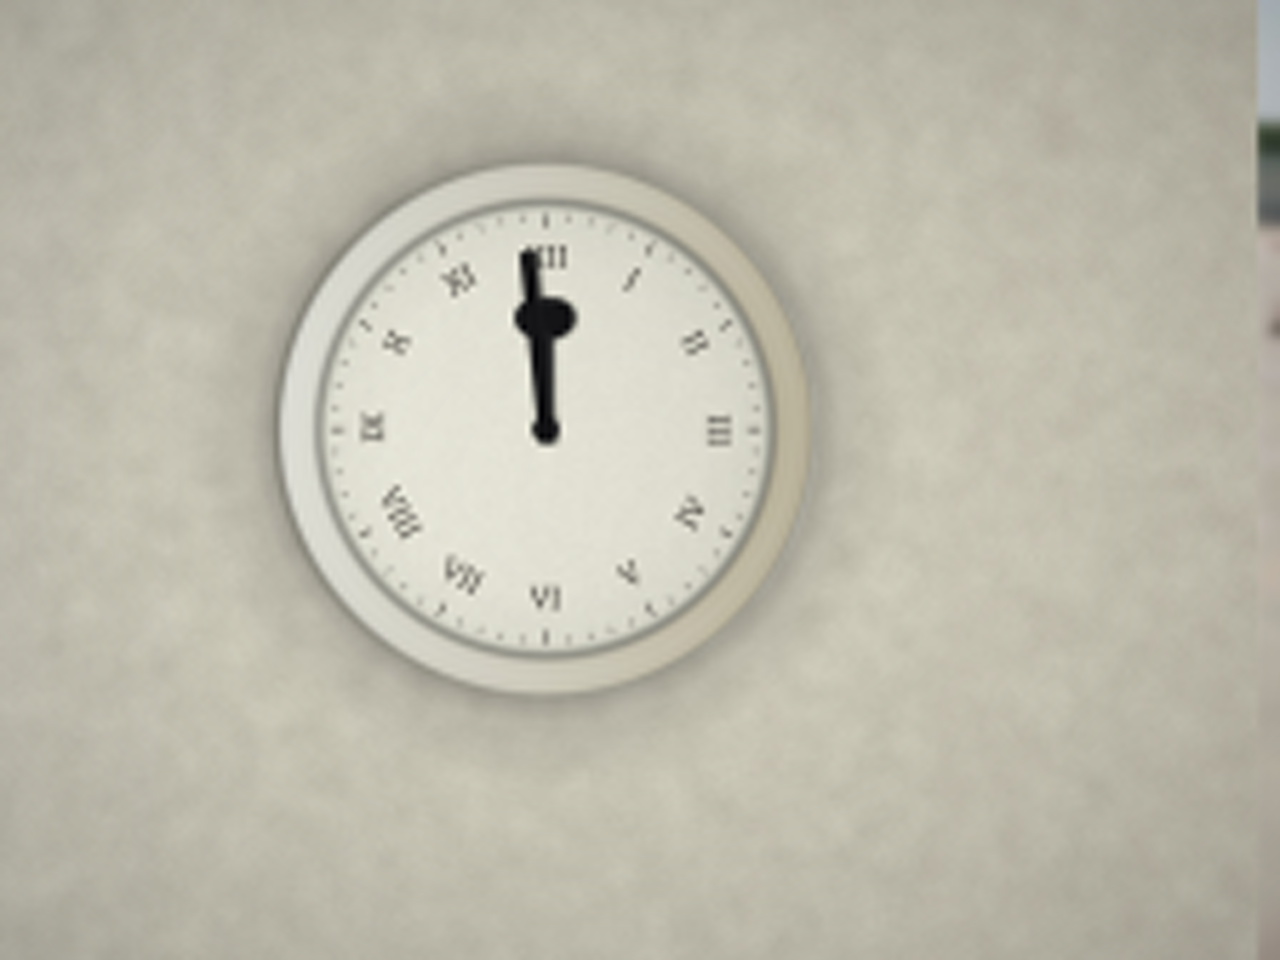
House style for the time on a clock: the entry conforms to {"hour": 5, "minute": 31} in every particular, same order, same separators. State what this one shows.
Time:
{"hour": 11, "minute": 59}
